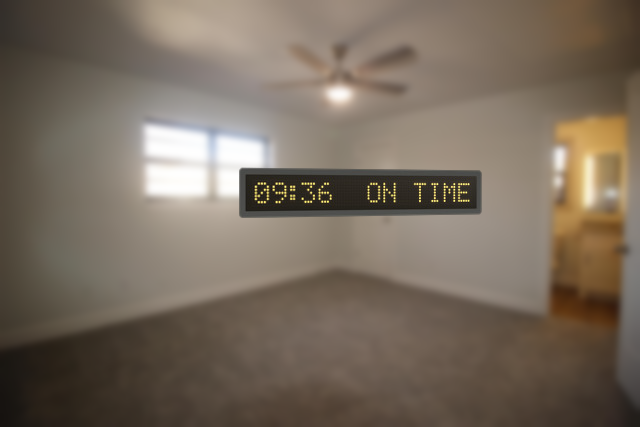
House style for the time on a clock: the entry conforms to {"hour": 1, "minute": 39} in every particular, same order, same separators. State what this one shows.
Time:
{"hour": 9, "minute": 36}
